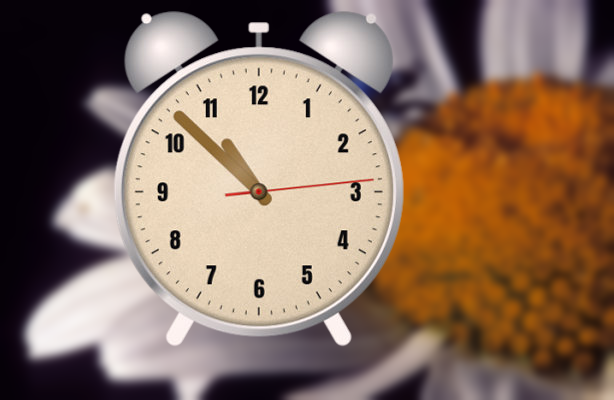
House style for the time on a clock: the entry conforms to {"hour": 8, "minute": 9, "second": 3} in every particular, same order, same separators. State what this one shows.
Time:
{"hour": 10, "minute": 52, "second": 14}
